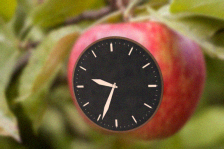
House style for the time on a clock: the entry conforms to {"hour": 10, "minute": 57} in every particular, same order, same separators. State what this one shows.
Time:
{"hour": 9, "minute": 34}
